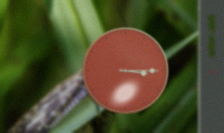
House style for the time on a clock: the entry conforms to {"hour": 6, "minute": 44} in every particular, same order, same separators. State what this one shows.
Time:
{"hour": 3, "minute": 15}
